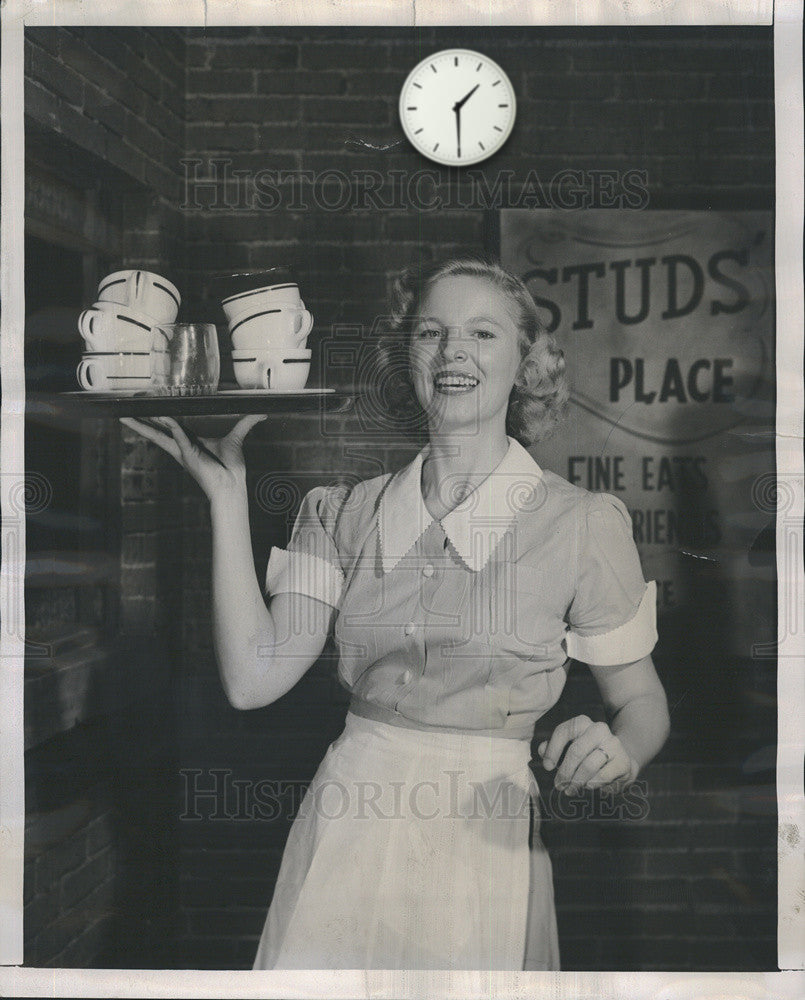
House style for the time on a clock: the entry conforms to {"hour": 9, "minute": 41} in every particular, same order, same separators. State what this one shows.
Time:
{"hour": 1, "minute": 30}
